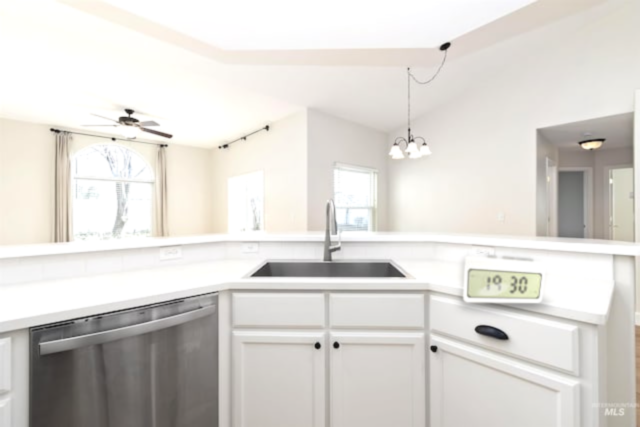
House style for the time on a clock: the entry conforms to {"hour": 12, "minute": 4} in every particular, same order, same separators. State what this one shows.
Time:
{"hour": 19, "minute": 30}
